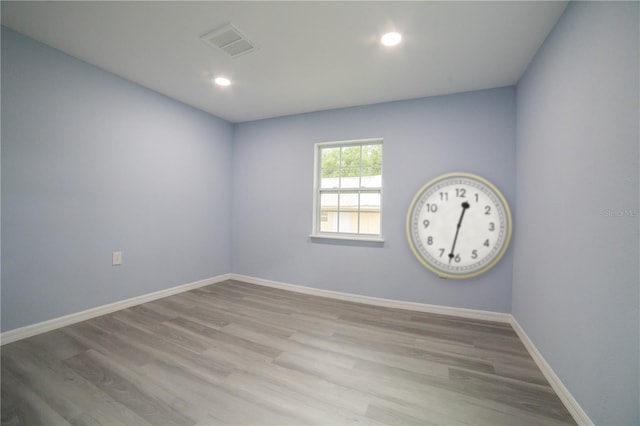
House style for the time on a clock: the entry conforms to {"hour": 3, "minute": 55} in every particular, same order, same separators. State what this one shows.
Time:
{"hour": 12, "minute": 32}
